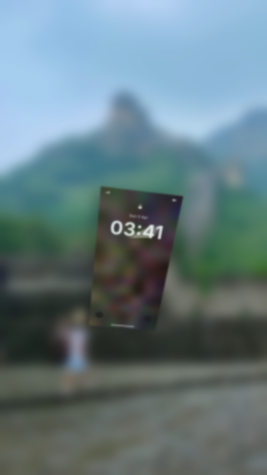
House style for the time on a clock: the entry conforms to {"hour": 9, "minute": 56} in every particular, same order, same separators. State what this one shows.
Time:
{"hour": 3, "minute": 41}
